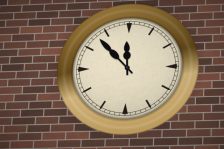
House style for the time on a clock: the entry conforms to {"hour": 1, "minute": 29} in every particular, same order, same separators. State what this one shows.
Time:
{"hour": 11, "minute": 53}
